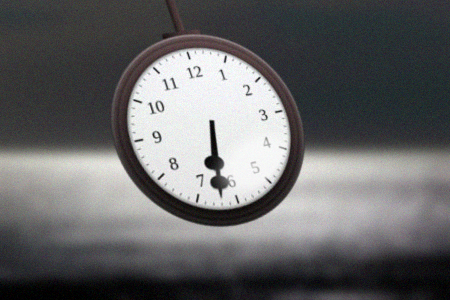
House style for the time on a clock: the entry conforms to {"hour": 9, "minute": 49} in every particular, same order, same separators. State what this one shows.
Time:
{"hour": 6, "minute": 32}
